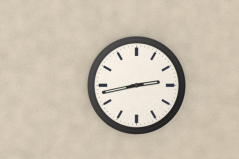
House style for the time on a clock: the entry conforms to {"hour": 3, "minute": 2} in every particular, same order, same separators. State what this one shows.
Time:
{"hour": 2, "minute": 43}
